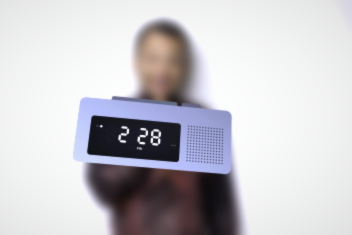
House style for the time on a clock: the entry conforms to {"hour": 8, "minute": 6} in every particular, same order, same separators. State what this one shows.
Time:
{"hour": 2, "minute": 28}
